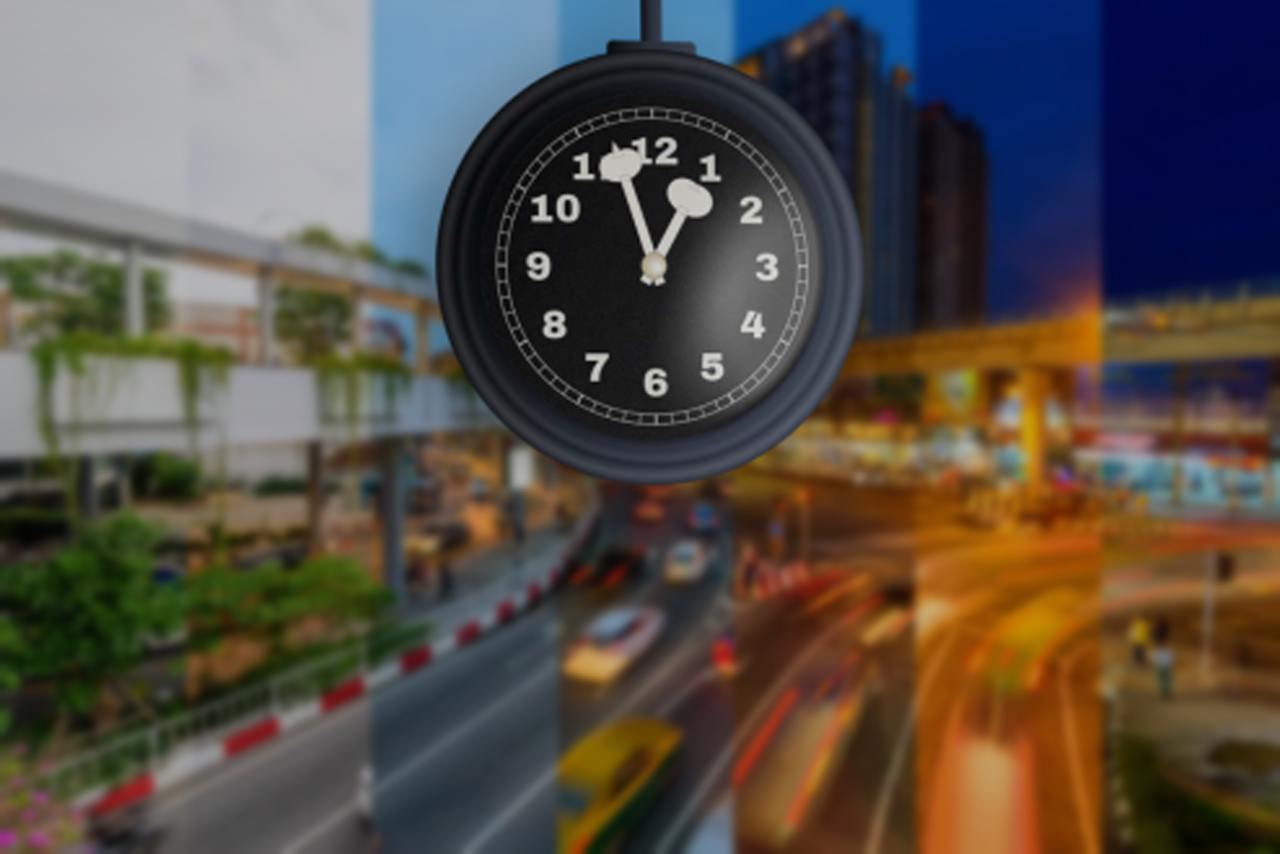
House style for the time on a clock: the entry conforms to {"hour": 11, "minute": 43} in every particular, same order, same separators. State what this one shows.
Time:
{"hour": 12, "minute": 57}
